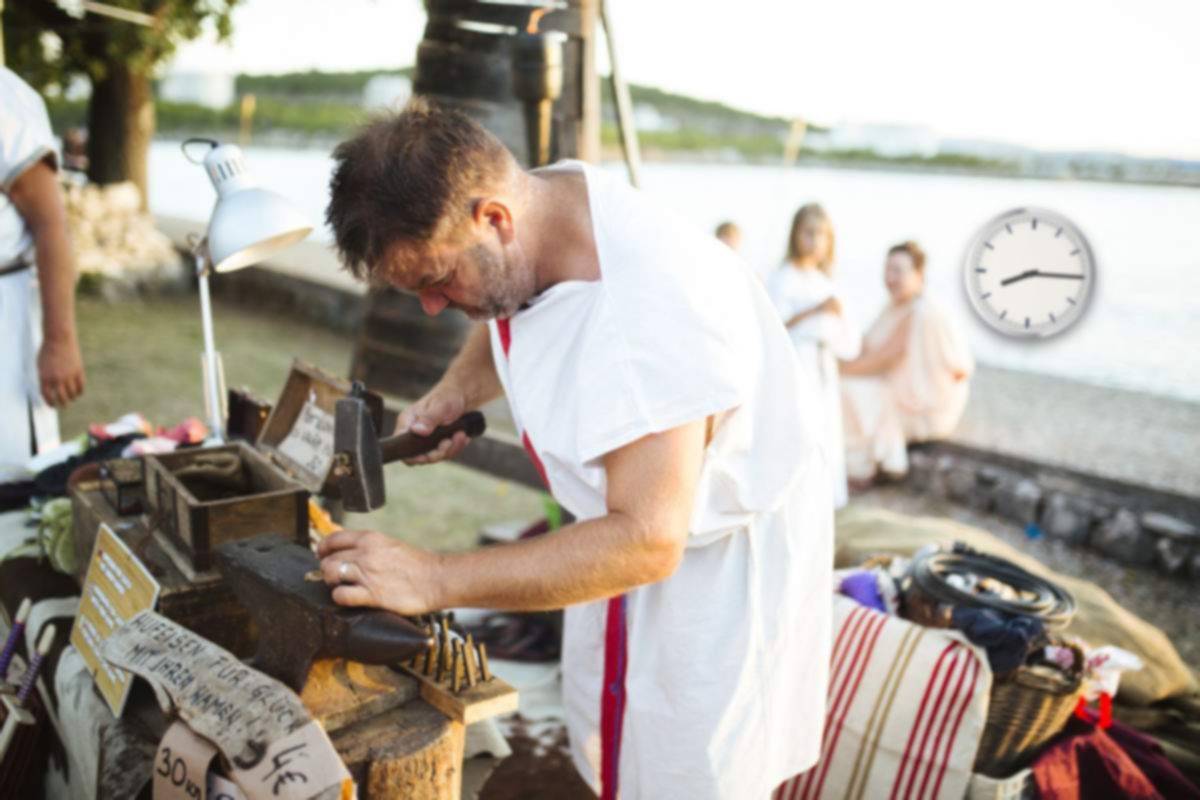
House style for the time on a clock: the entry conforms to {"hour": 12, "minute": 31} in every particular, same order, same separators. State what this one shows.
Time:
{"hour": 8, "minute": 15}
